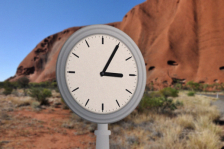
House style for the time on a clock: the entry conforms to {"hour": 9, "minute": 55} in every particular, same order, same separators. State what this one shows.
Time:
{"hour": 3, "minute": 5}
